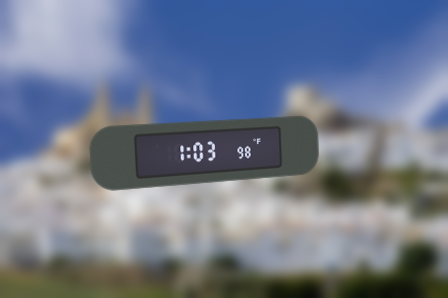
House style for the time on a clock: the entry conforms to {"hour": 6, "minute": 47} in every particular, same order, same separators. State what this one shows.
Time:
{"hour": 1, "minute": 3}
